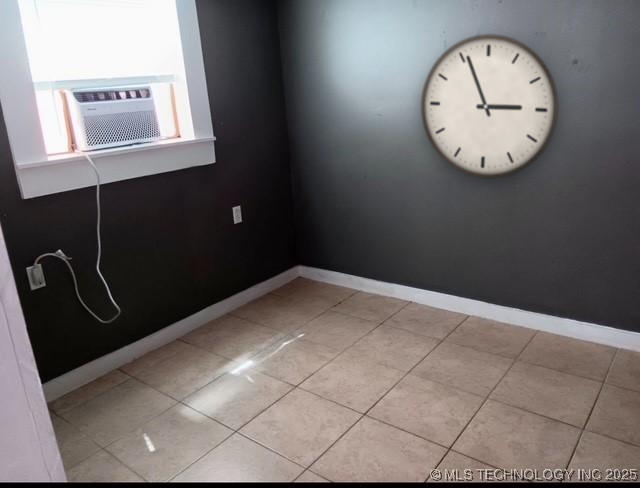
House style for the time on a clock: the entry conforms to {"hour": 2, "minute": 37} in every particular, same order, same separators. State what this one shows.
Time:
{"hour": 2, "minute": 56}
